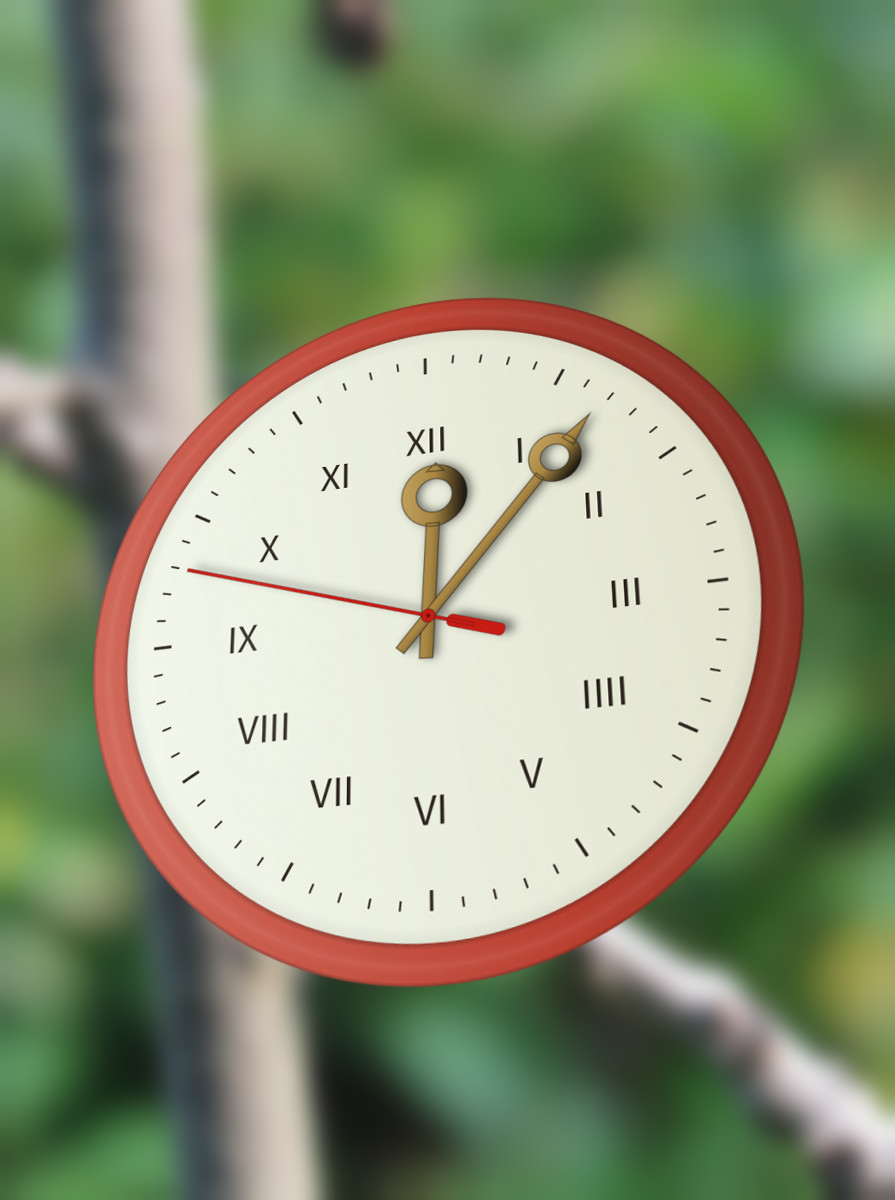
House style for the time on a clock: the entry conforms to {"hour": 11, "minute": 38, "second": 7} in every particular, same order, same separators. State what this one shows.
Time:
{"hour": 12, "minute": 6, "second": 48}
